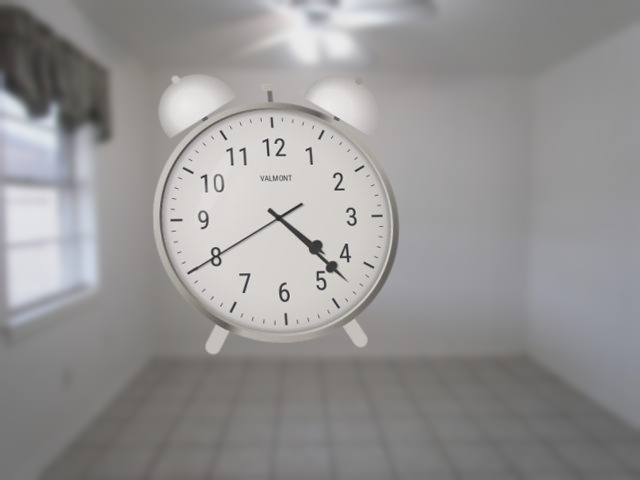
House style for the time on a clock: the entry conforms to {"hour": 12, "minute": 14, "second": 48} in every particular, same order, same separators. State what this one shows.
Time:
{"hour": 4, "minute": 22, "second": 40}
